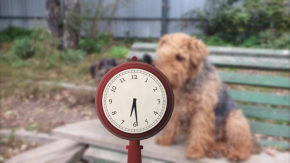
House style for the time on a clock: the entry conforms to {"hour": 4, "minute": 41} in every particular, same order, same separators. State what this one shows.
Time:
{"hour": 6, "minute": 29}
